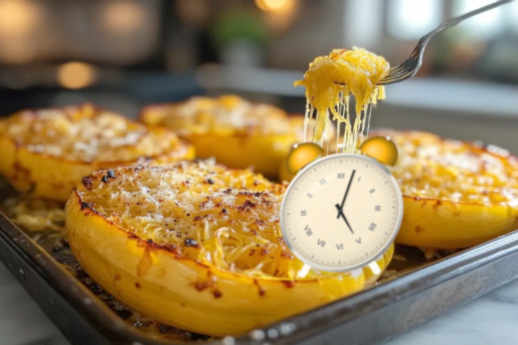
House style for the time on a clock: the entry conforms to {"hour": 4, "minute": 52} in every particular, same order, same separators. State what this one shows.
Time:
{"hour": 5, "minute": 3}
